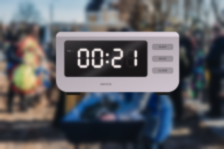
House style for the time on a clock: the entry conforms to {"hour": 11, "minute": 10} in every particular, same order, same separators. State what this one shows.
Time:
{"hour": 0, "minute": 21}
